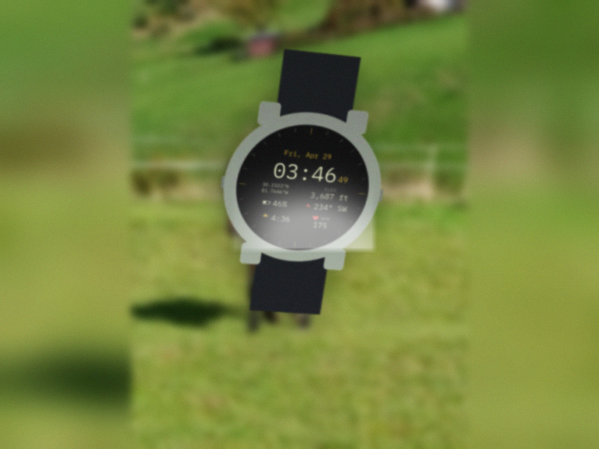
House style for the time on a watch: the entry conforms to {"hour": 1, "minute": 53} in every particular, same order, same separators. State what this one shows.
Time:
{"hour": 3, "minute": 46}
